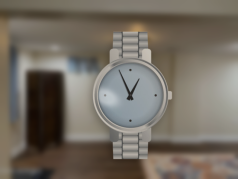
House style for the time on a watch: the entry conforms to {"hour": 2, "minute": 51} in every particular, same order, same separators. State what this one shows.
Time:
{"hour": 12, "minute": 56}
